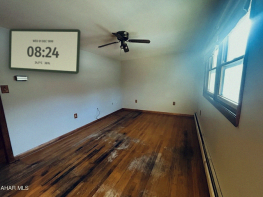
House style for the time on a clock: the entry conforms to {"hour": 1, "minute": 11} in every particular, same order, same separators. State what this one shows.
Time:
{"hour": 8, "minute": 24}
